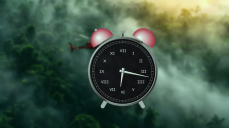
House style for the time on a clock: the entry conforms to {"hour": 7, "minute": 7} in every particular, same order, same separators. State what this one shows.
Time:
{"hour": 6, "minute": 17}
